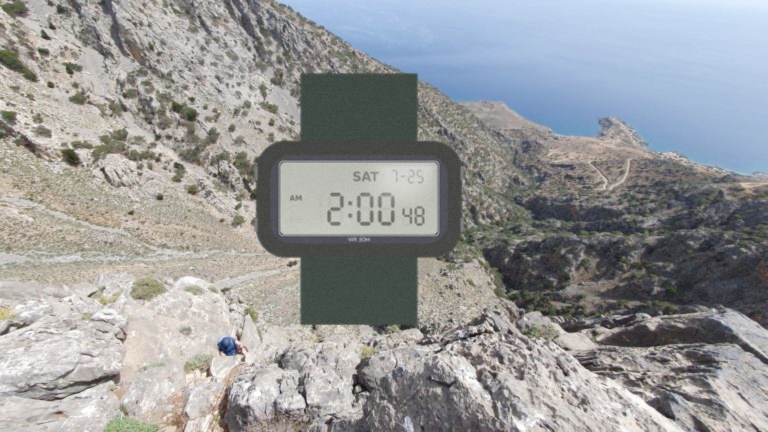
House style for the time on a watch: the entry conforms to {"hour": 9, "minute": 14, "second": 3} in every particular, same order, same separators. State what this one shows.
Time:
{"hour": 2, "minute": 0, "second": 48}
